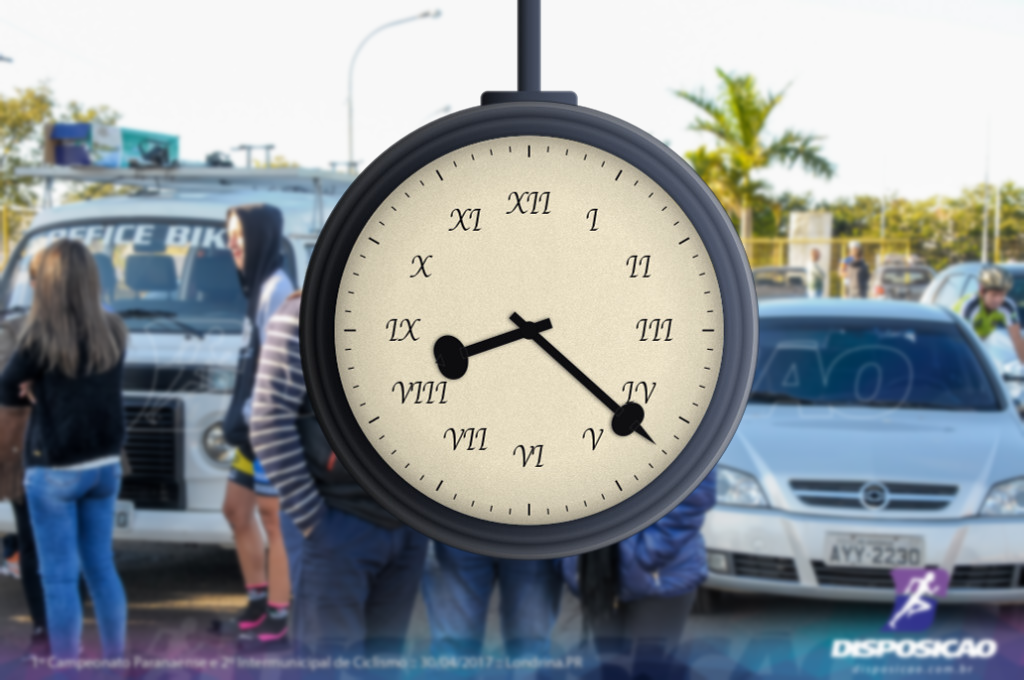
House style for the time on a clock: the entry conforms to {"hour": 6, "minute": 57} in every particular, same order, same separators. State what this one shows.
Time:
{"hour": 8, "minute": 22}
